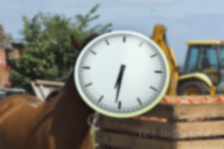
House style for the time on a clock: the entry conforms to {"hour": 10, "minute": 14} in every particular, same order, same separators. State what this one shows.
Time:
{"hour": 6, "minute": 31}
